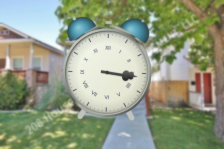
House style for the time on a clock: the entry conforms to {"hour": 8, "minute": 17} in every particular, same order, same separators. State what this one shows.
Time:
{"hour": 3, "minute": 16}
